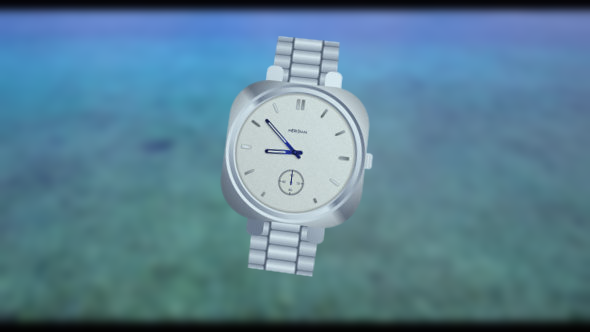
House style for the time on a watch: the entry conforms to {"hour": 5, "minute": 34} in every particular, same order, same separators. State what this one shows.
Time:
{"hour": 8, "minute": 52}
